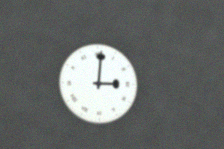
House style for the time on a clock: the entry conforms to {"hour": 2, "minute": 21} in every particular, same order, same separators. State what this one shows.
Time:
{"hour": 3, "minute": 1}
